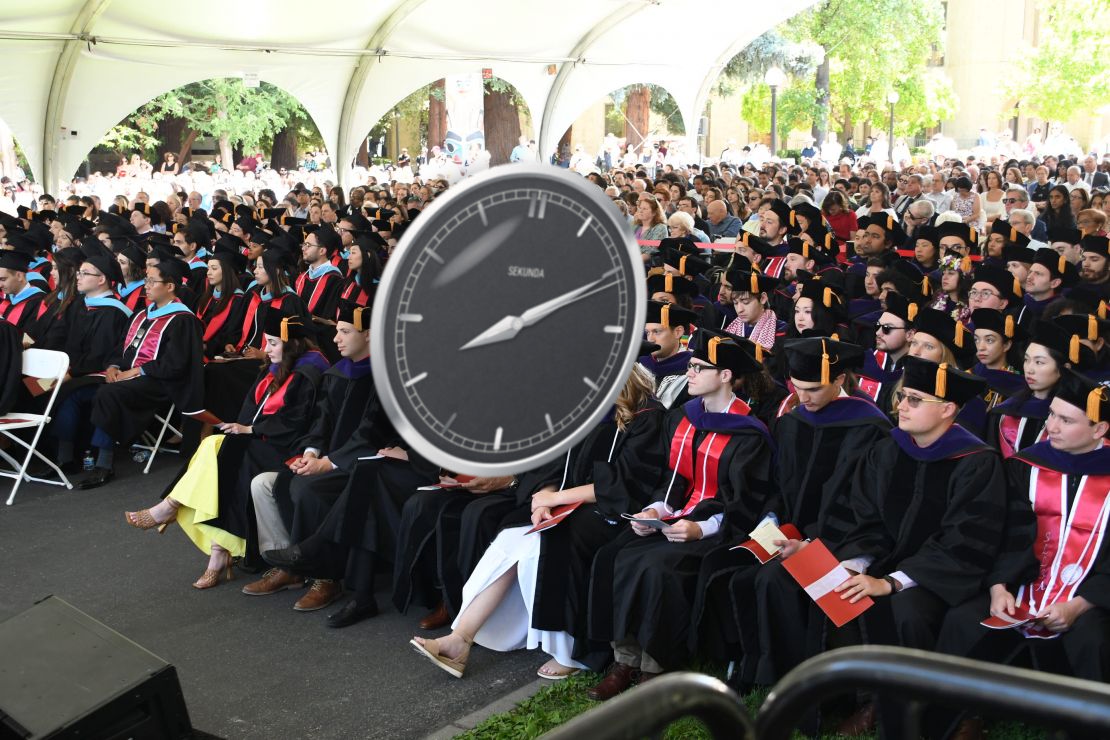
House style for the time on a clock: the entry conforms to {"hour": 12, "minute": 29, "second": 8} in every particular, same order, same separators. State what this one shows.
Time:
{"hour": 8, "minute": 10, "second": 11}
